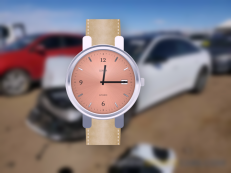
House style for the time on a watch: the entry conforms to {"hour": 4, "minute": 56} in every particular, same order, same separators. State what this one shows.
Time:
{"hour": 12, "minute": 15}
